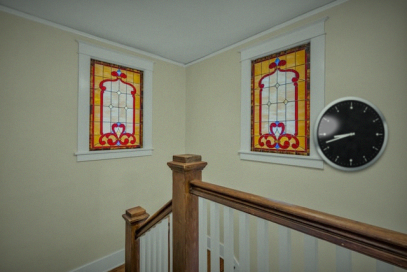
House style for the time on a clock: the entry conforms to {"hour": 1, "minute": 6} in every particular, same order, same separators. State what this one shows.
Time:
{"hour": 8, "minute": 42}
